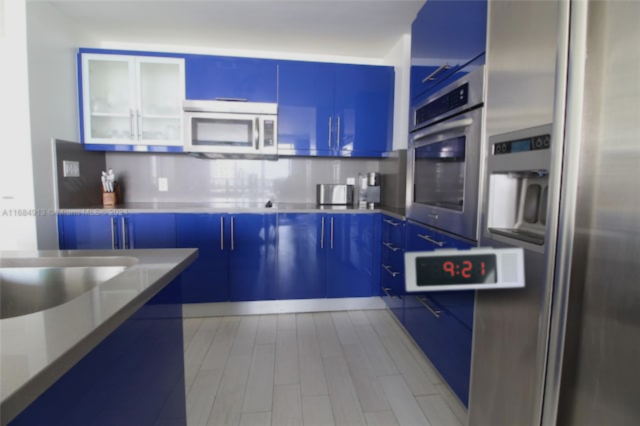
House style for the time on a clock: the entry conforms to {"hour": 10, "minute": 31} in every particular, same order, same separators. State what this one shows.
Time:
{"hour": 9, "minute": 21}
